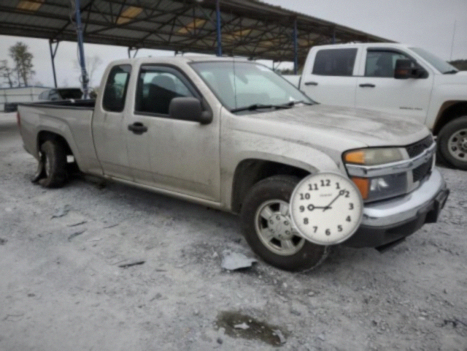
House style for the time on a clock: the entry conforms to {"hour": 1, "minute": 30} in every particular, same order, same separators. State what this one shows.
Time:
{"hour": 9, "minute": 8}
